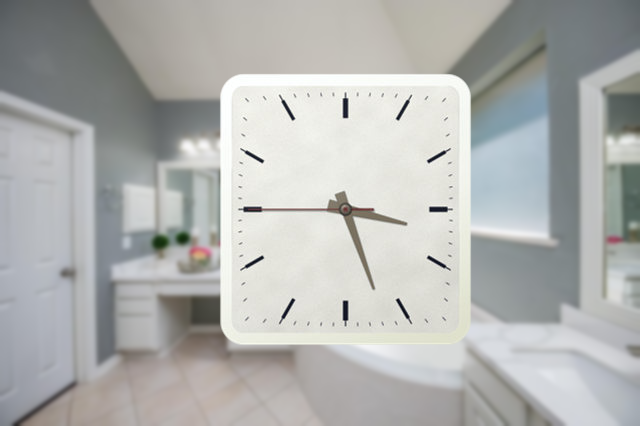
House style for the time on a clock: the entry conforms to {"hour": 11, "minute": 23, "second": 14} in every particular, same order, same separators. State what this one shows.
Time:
{"hour": 3, "minute": 26, "second": 45}
